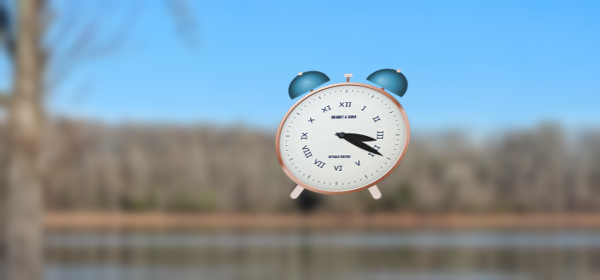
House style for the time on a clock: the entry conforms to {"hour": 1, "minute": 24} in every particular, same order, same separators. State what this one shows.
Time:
{"hour": 3, "minute": 20}
